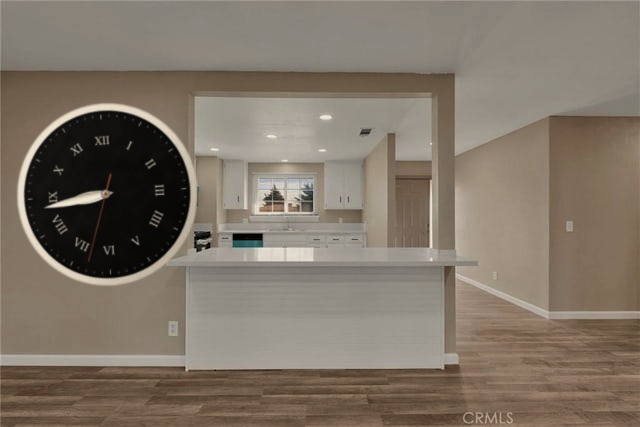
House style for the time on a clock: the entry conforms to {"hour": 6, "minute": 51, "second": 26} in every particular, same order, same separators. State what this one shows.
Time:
{"hour": 8, "minute": 43, "second": 33}
